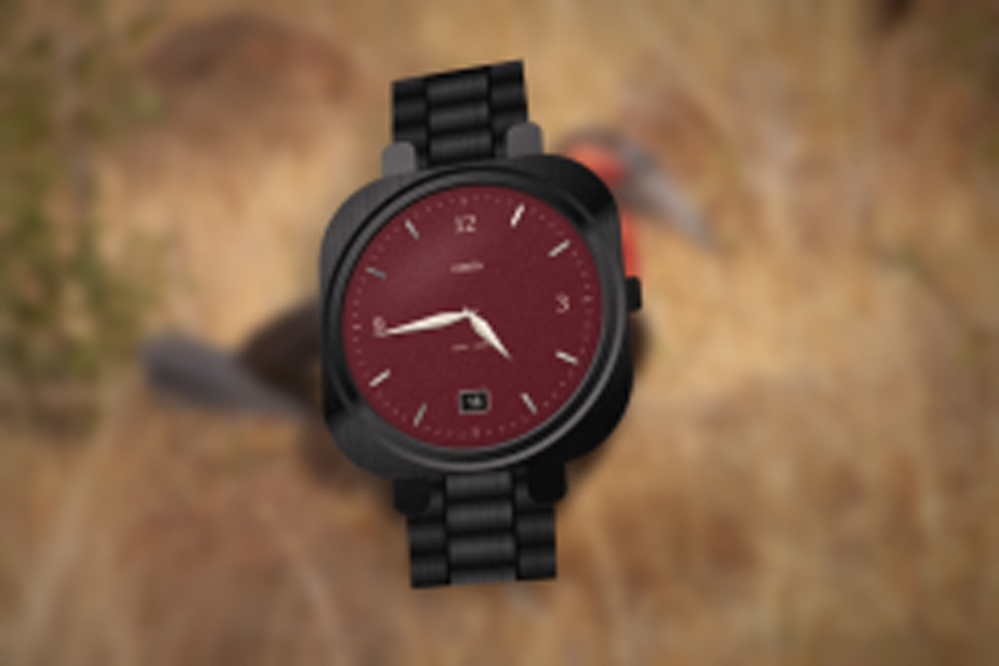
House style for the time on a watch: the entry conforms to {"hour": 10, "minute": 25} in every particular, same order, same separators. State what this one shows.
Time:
{"hour": 4, "minute": 44}
